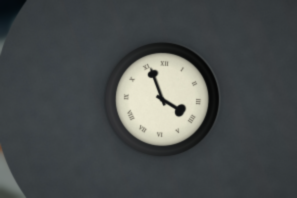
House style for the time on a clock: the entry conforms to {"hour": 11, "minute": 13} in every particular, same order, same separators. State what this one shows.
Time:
{"hour": 3, "minute": 56}
